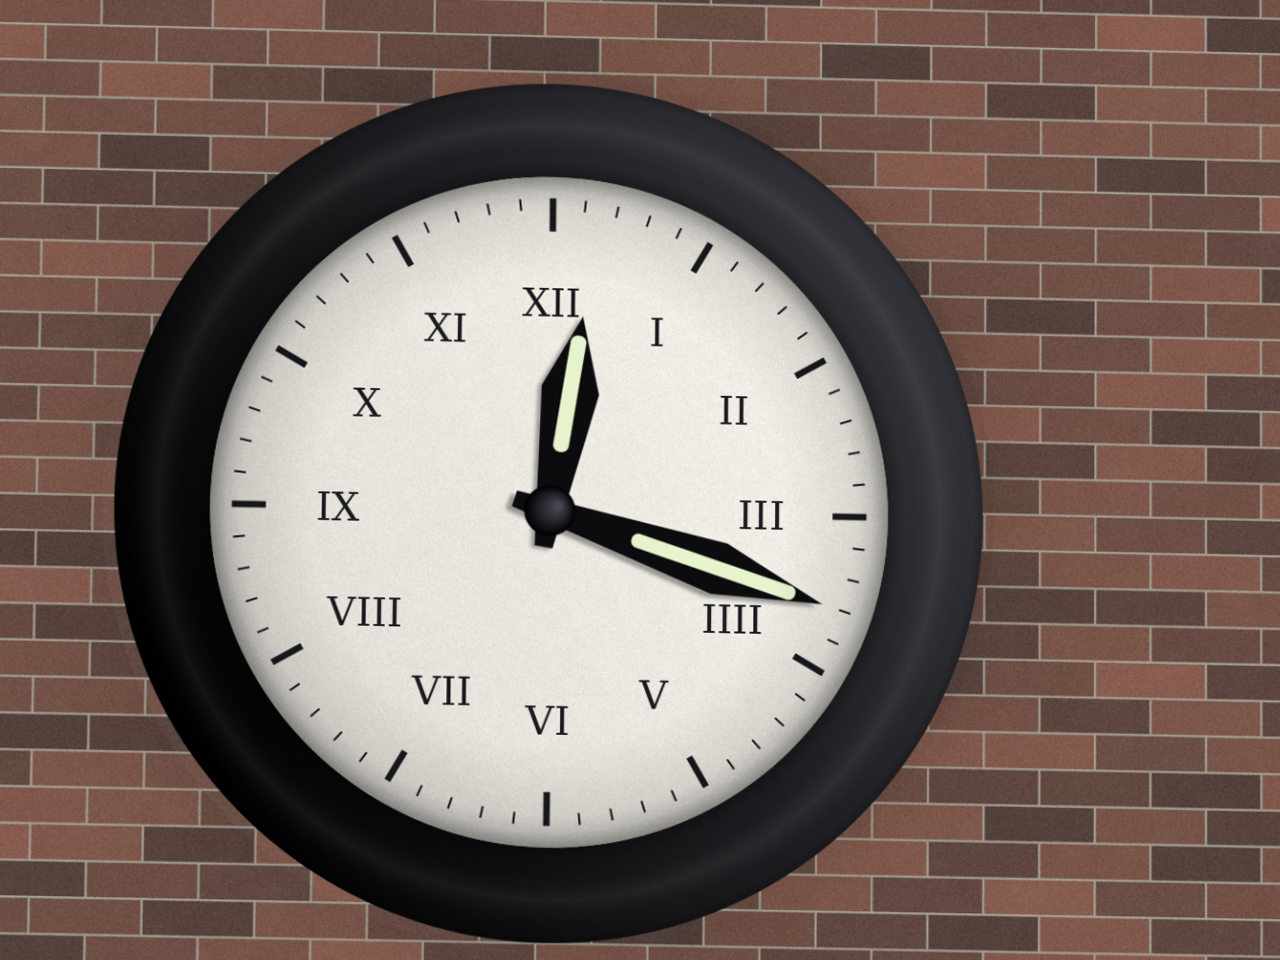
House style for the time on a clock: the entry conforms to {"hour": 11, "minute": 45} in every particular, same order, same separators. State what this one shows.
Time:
{"hour": 12, "minute": 18}
